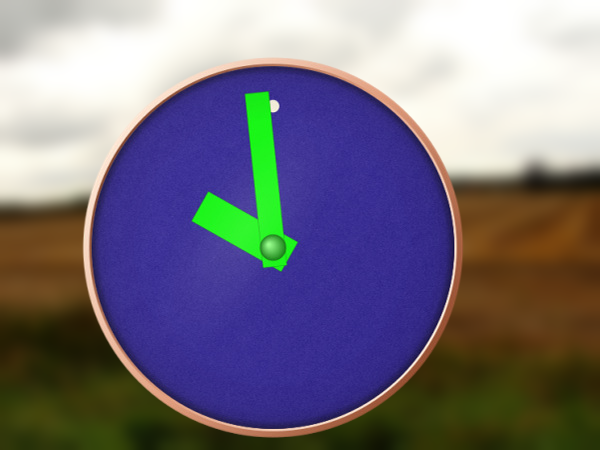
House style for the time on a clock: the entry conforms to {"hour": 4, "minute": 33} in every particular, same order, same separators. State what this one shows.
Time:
{"hour": 9, "minute": 59}
